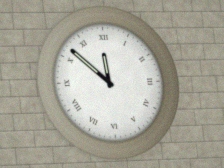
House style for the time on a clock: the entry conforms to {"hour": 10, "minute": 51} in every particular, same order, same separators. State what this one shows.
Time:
{"hour": 11, "minute": 52}
